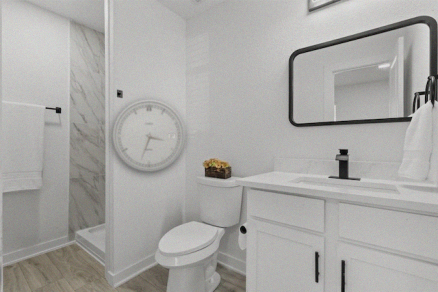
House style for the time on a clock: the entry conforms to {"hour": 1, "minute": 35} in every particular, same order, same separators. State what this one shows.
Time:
{"hour": 3, "minute": 33}
